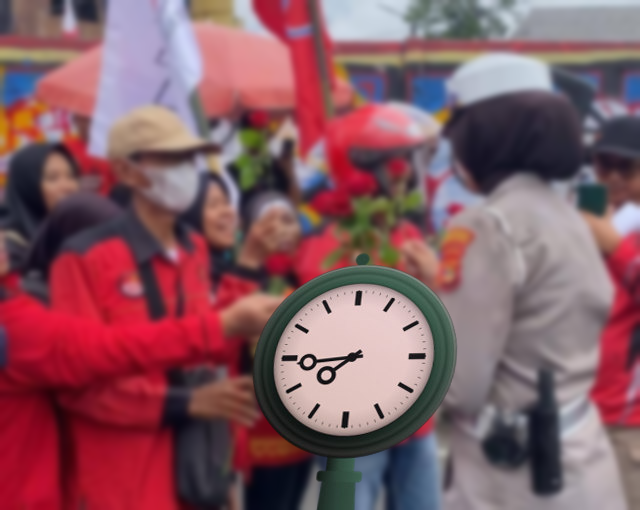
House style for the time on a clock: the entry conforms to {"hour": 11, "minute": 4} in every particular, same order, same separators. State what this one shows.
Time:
{"hour": 7, "minute": 44}
